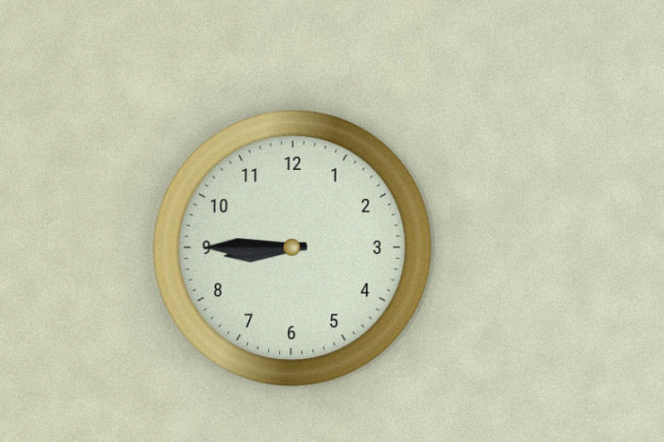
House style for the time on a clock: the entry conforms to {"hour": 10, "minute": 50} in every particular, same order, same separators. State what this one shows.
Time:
{"hour": 8, "minute": 45}
